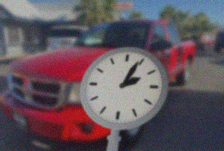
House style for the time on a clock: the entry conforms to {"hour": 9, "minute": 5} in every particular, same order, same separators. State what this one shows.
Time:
{"hour": 2, "minute": 4}
